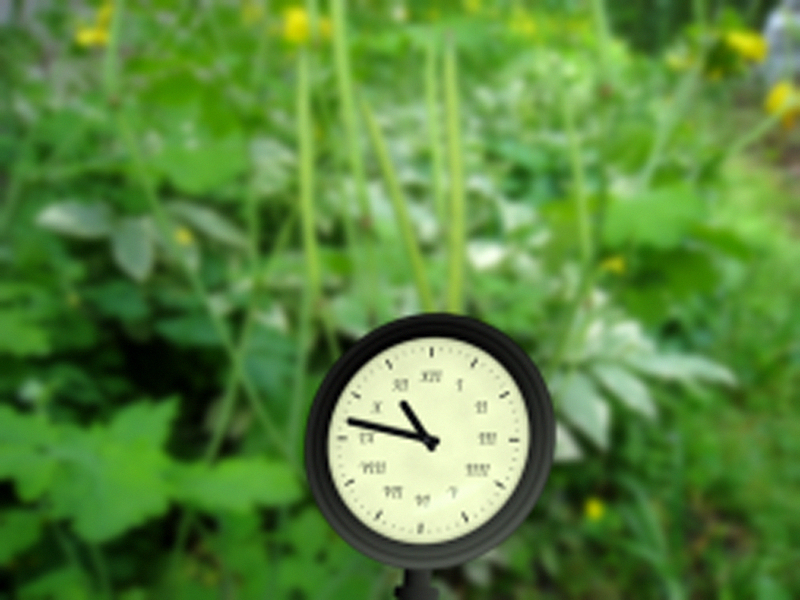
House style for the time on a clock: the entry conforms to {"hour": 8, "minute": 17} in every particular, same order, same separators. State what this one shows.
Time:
{"hour": 10, "minute": 47}
